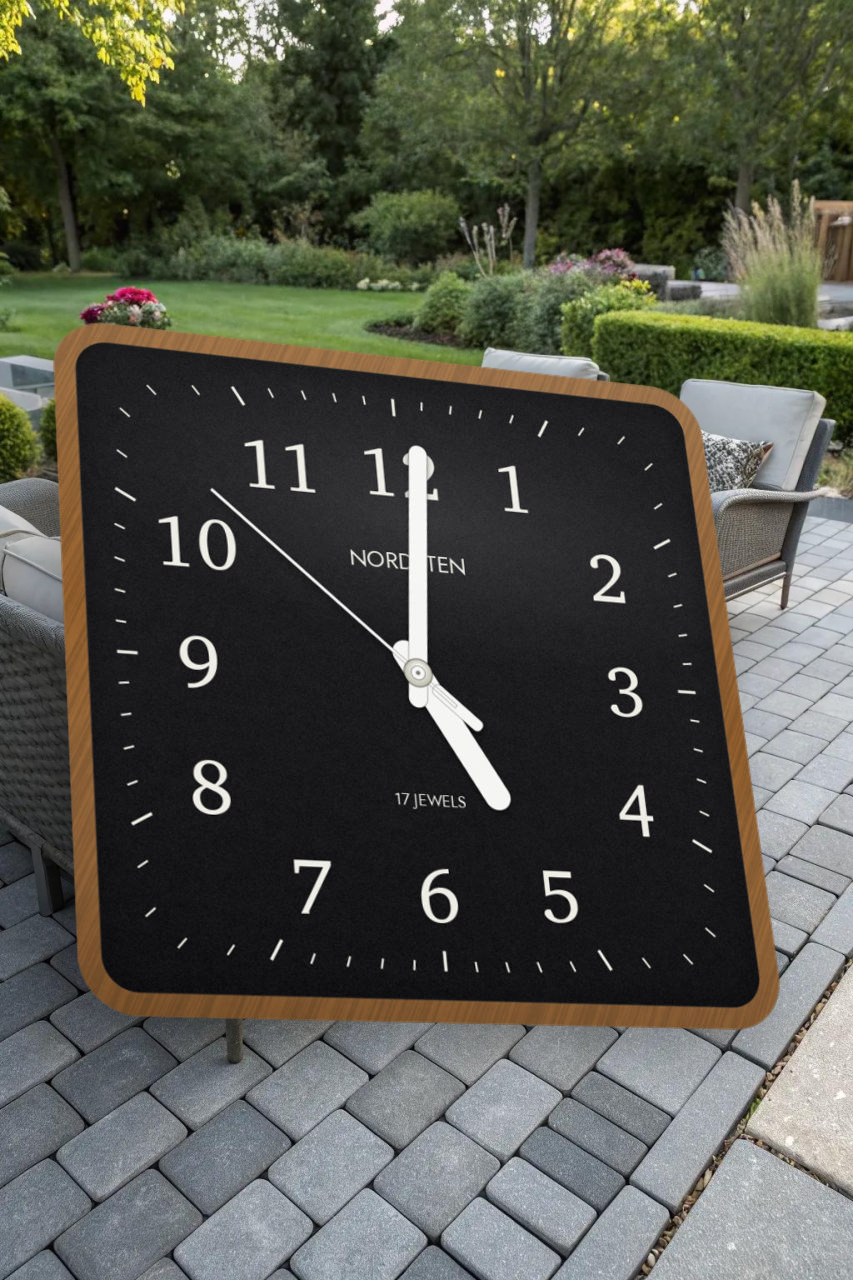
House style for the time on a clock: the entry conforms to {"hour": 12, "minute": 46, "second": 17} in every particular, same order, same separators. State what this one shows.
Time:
{"hour": 5, "minute": 0, "second": 52}
